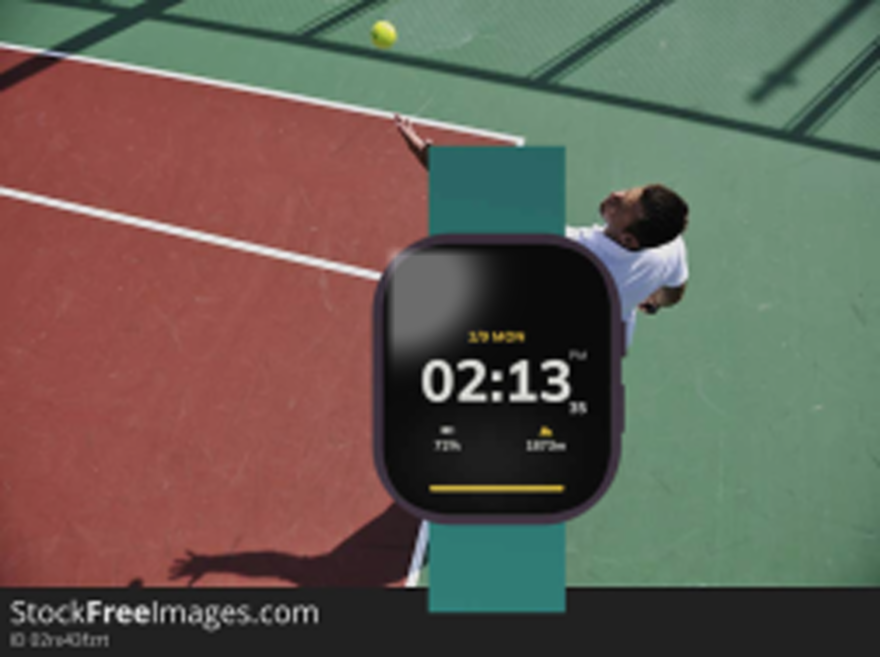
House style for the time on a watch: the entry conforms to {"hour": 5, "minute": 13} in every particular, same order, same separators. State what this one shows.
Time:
{"hour": 2, "minute": 13}
